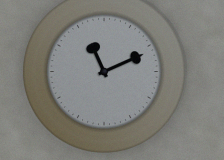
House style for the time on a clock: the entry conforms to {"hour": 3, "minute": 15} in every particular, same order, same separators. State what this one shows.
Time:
{"hour": 11, "minute": 11}
